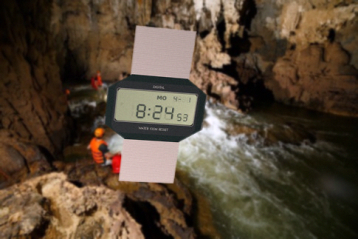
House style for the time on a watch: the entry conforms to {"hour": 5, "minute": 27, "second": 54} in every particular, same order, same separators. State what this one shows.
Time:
{"hour": 8, "minute": 24, "second": 53}
